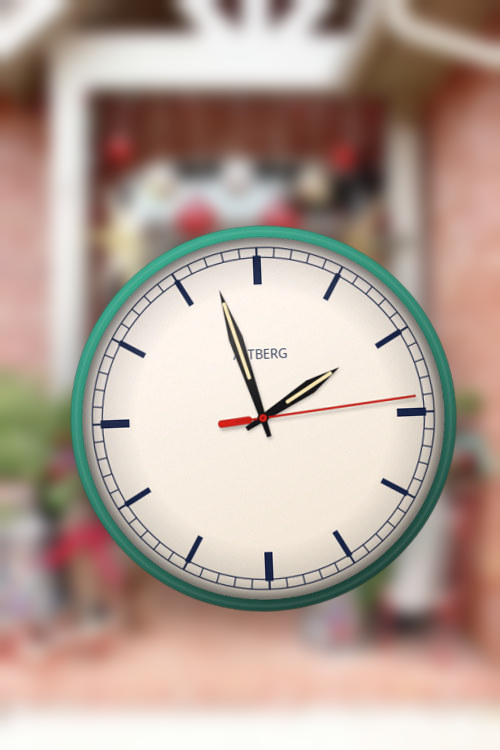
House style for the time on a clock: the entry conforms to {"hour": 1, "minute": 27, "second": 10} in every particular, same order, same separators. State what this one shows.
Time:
{"hour": 1, "minute": 57, "second": 14}
